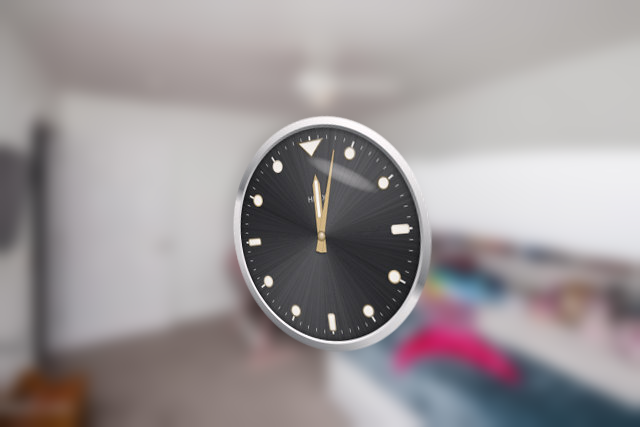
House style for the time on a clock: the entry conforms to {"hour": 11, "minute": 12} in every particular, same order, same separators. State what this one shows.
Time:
{"hour": 12, "minute": 3}
